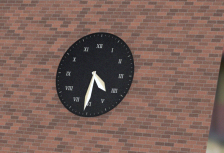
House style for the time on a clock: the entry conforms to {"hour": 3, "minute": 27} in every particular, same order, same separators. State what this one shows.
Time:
{"hour": 4, "minute": 31}
